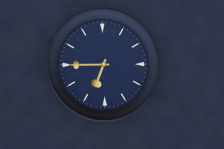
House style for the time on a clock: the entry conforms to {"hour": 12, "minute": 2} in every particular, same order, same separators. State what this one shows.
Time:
{"hour": 6, "minute": 45}
